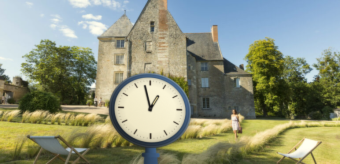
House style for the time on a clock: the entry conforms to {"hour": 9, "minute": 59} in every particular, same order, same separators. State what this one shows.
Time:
{"hour": 12, "minute": 58}
